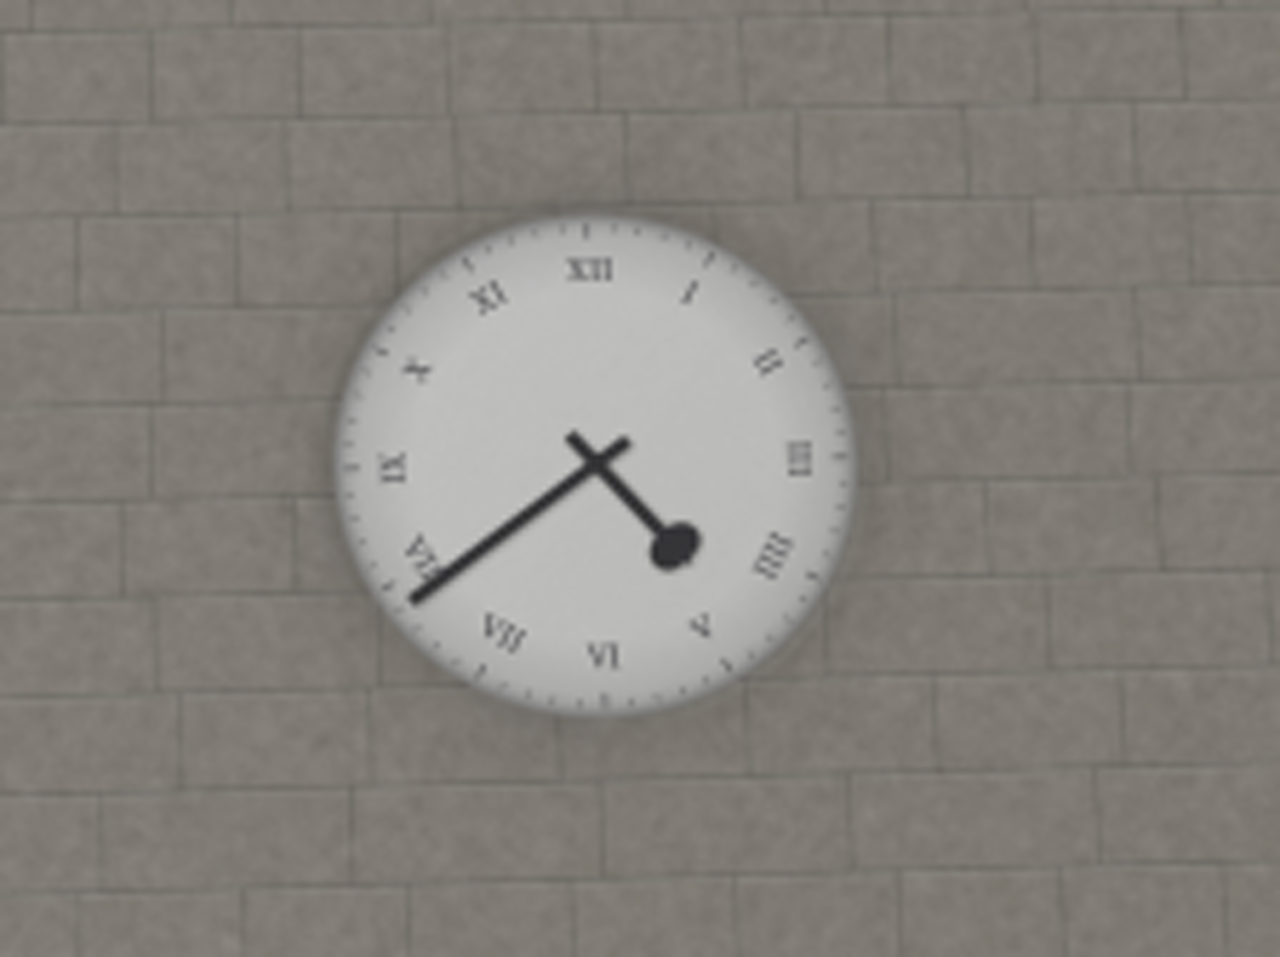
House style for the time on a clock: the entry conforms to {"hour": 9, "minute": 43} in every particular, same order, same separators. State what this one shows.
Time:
{"hour": 4, "minute": 39}
